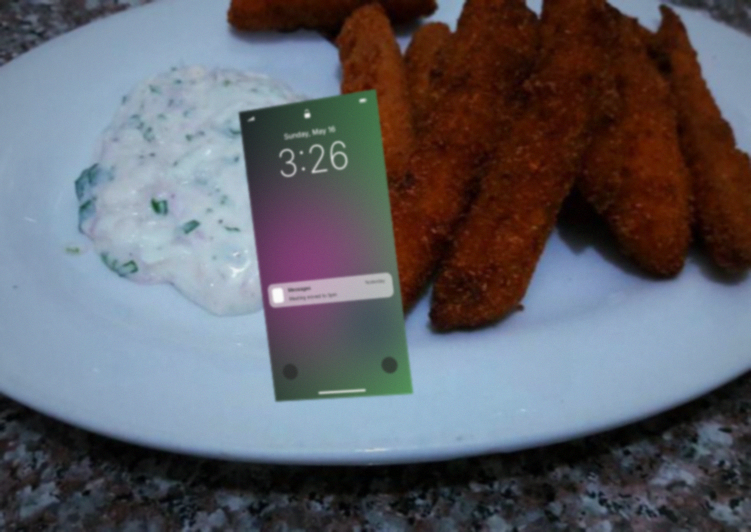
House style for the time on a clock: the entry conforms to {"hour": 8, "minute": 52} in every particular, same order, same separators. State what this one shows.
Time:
{"hour": 3, "minute": 26}
